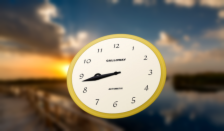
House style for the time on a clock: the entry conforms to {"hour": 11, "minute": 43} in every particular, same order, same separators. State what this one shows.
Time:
{"hour": 8, "minute": 43}
